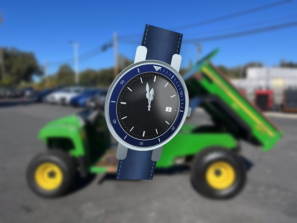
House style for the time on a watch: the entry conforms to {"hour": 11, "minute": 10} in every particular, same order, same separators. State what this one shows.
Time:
{"hour": 11, "minute": 57}
